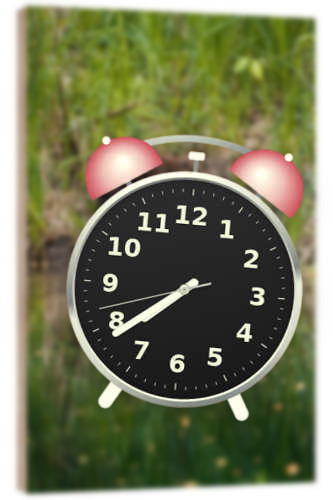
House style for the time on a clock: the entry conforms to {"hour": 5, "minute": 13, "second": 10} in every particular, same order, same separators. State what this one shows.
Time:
{"hour": 7, "minute": 38, "second": 42}
